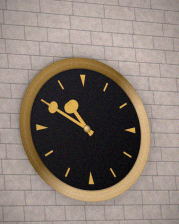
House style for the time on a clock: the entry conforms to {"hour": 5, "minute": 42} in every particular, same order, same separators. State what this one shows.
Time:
{"hour": 10, "minute": 50}
